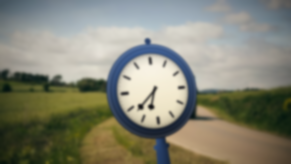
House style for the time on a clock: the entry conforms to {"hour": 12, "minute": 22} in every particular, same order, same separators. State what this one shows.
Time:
{"hour": 6, "minute": 38}
